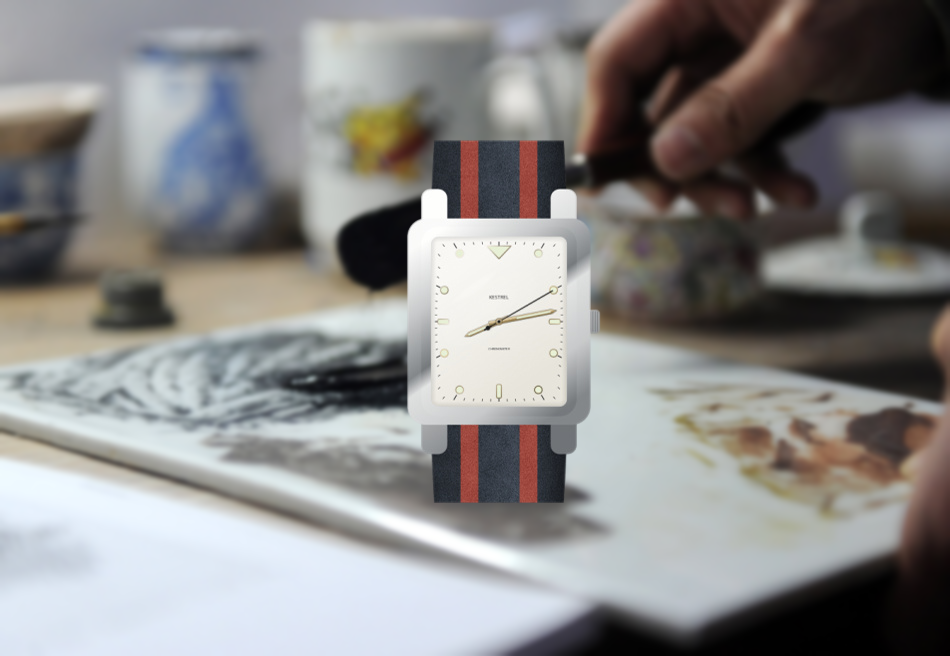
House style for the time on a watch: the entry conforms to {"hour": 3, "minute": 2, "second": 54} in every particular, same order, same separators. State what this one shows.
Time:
{"hour": 8, "minute": 13, "second": 10}
